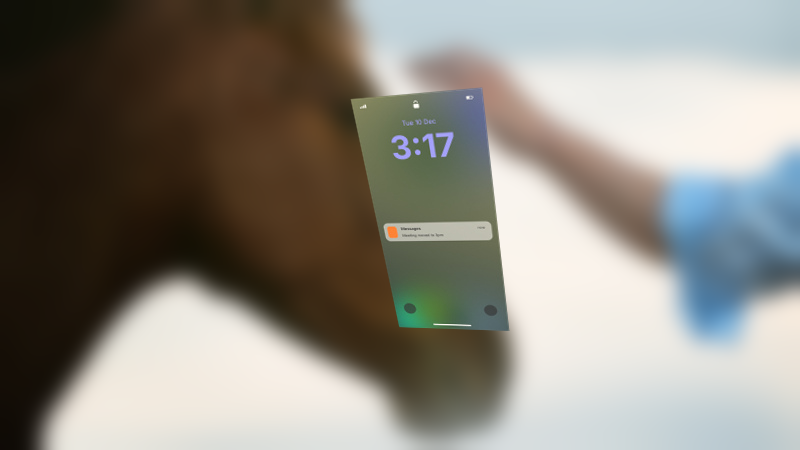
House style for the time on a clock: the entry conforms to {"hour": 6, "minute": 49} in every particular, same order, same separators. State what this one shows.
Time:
{"hour": 3, "minute": 17}
